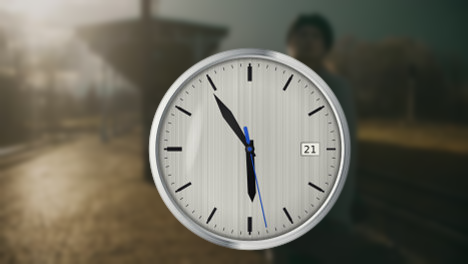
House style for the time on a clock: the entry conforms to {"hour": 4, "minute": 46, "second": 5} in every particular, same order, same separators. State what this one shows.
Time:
{"hour": 5, "minute": 54, "second": 28}
